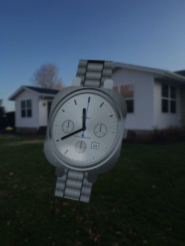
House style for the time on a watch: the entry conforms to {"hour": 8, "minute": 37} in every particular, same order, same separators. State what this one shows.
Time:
{"hour": 11, "minute": 40}
